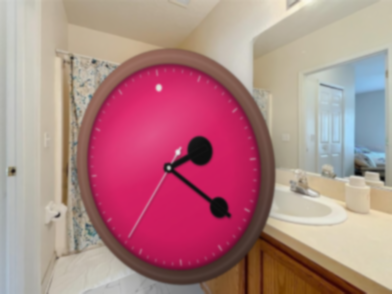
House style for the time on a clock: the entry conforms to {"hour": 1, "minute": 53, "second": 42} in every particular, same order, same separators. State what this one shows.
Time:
{"hour": 2, "minute": 21, "second": 37}
